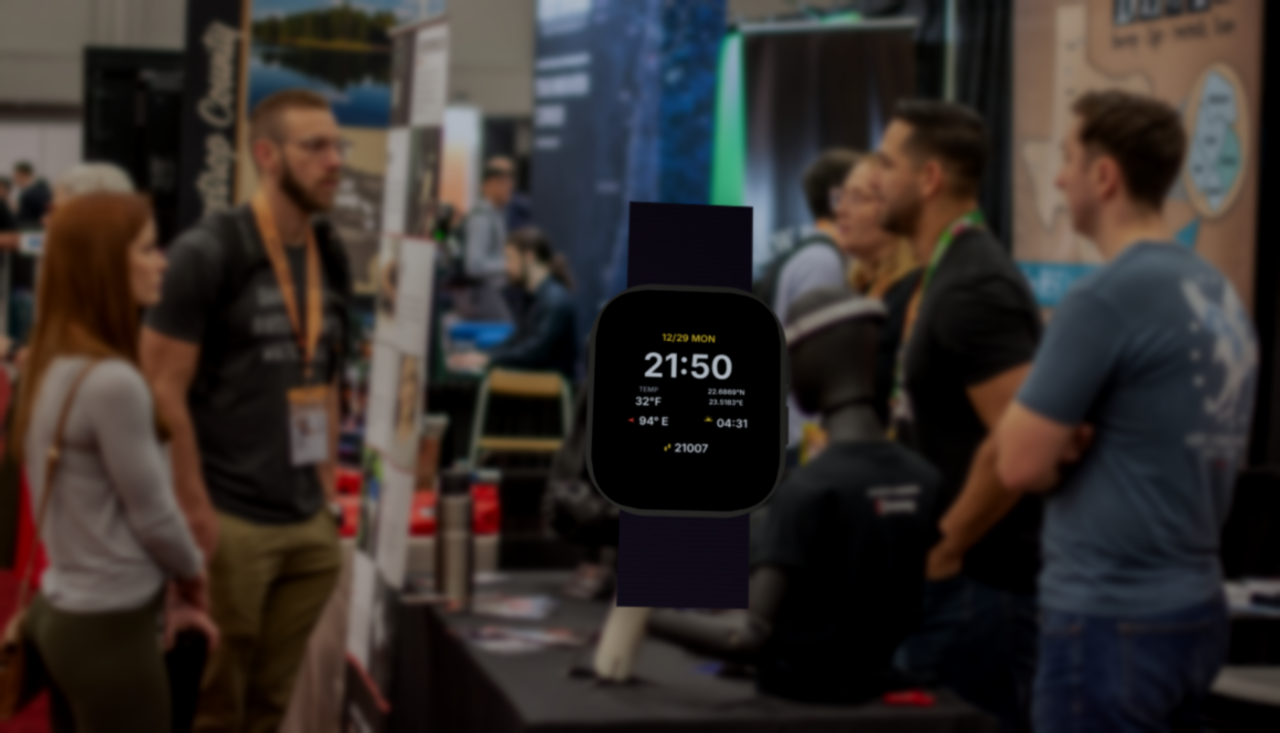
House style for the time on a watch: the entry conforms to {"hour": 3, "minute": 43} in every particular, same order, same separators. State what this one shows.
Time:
{"hour": 21, "minute": 50}
